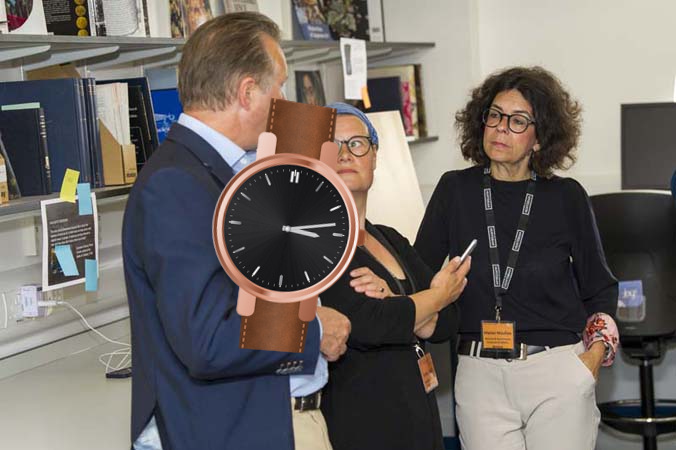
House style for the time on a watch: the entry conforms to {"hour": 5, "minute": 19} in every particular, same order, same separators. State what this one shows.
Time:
{"hour": 3, "minute": 13}
